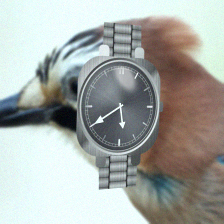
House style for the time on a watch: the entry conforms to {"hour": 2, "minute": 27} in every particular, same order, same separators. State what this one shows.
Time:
{"hour": 5, "minute": 40}
